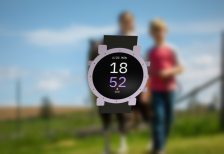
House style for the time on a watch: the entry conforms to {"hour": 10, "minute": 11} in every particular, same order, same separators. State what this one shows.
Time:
{"hour": 18, "minute": 52}
